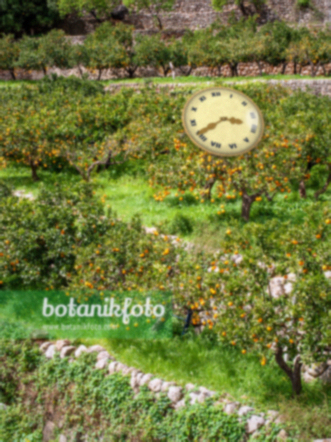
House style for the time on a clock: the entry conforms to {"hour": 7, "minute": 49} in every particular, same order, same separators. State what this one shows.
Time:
{"hour": 3, "minute": 41}
